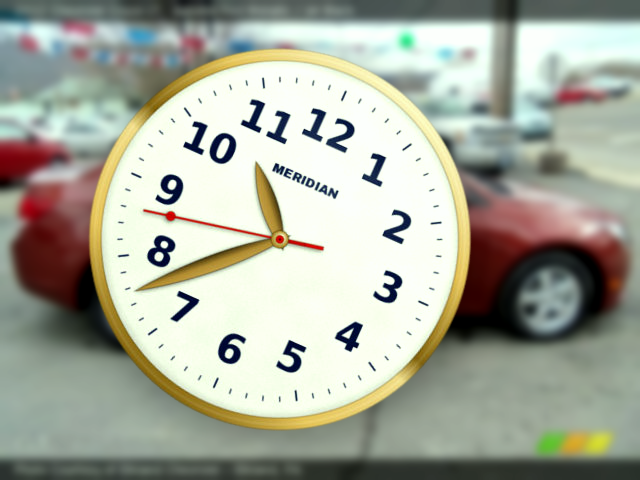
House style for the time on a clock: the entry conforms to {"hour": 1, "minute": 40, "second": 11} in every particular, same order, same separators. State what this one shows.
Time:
{"hour": 10, "minute": 37, "second": 43}
